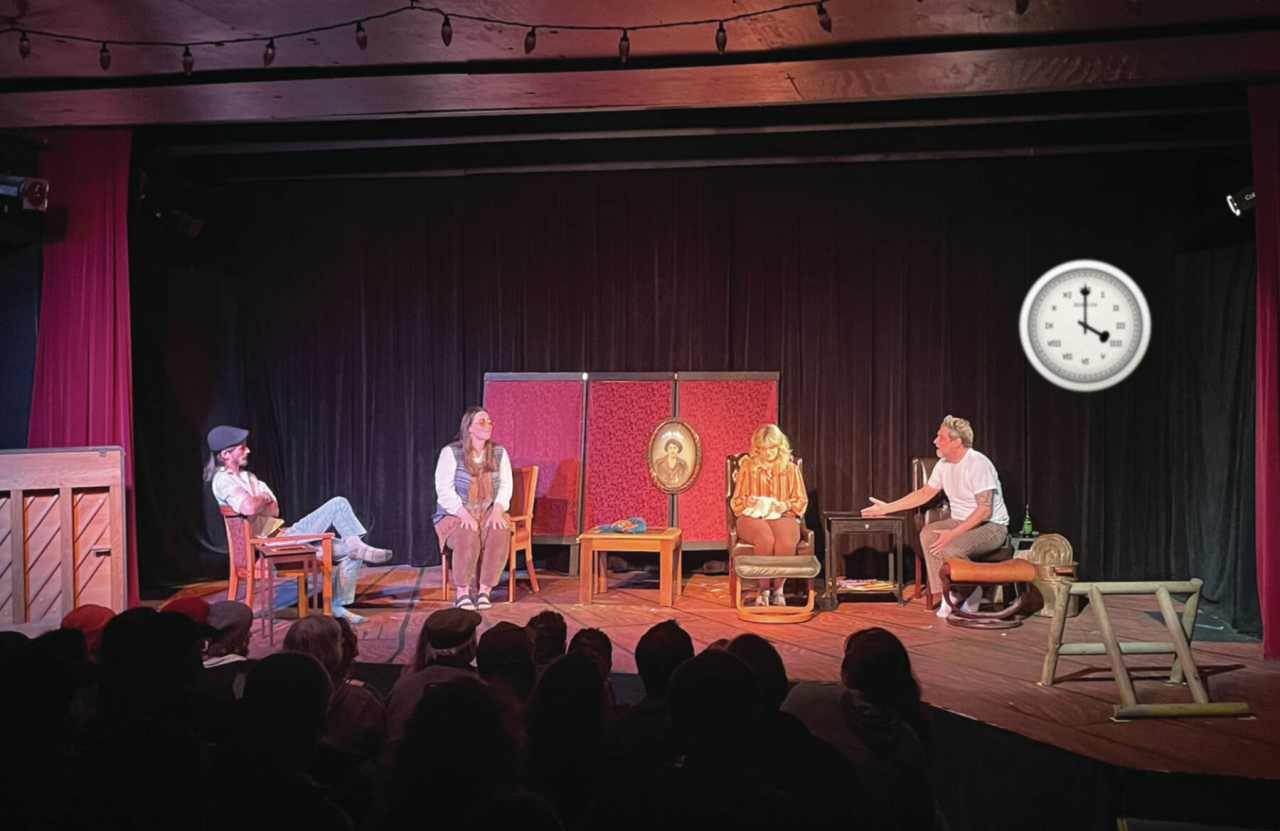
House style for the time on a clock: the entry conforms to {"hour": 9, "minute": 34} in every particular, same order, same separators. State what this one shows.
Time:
{"hour": 4, "minute": 0}
